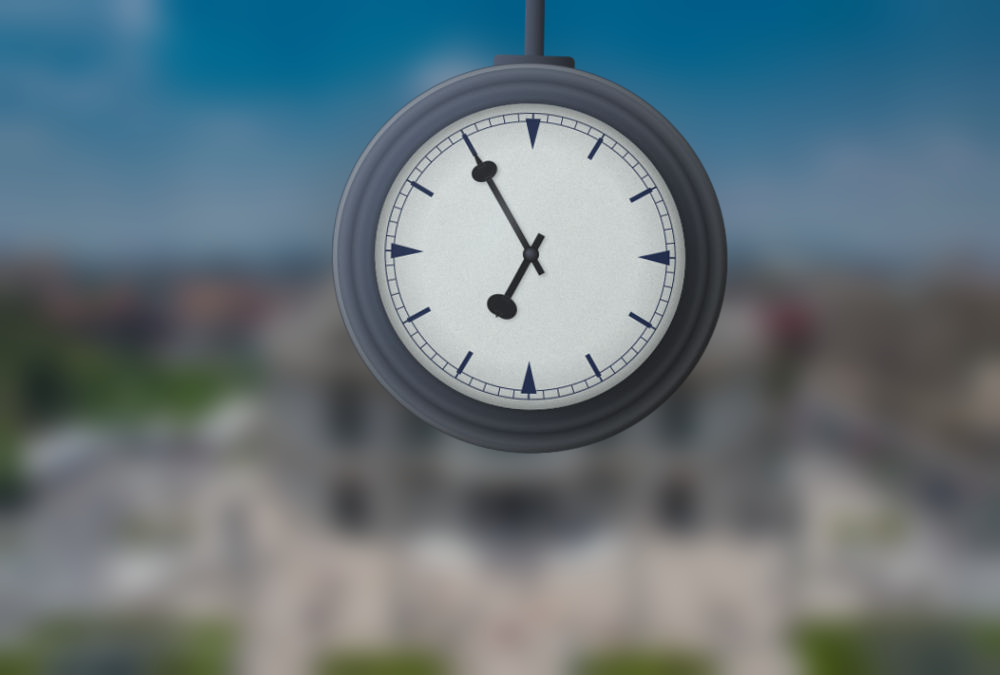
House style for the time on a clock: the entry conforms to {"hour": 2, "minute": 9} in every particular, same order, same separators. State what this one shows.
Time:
{"hour": 6, "minute": 55}
